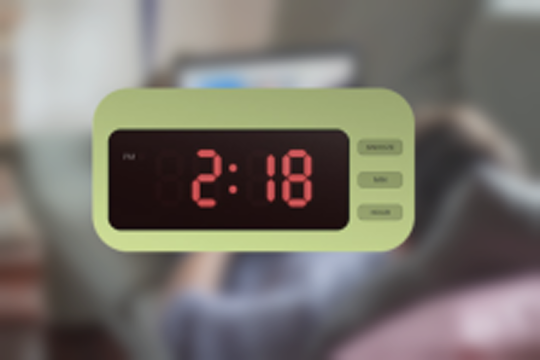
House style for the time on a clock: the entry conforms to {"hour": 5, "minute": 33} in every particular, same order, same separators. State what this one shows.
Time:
{"hour": 2, "minute": 18}
